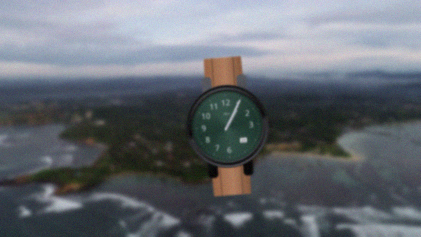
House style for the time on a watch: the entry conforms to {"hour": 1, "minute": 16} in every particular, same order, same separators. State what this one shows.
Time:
{"hour": 1, "minute": 5}
